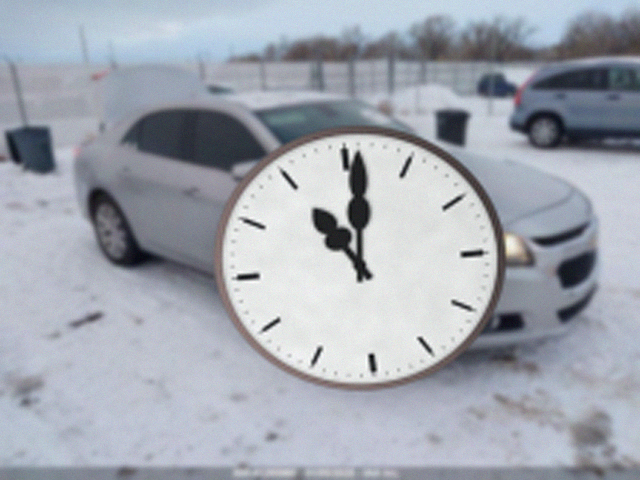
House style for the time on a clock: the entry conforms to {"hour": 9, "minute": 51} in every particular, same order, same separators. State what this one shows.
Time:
{"hour": 11, "minute": 1}
